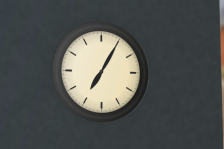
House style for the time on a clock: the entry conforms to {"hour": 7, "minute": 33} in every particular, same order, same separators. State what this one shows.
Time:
{"hour": 7, "minute": 5}
